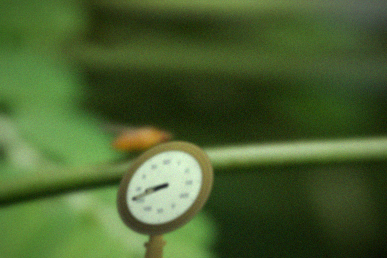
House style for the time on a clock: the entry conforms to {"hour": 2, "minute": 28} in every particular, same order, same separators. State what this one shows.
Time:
{"hour": 8, "minute": 42}
